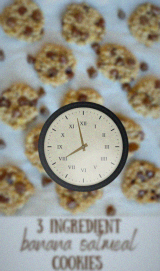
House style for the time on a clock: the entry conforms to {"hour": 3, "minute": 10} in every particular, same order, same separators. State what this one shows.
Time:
{"hour": 7, "minute": 58}
